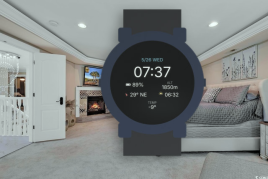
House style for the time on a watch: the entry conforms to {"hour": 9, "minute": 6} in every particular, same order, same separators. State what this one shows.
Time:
{"hour": 7, "minute": 37}
